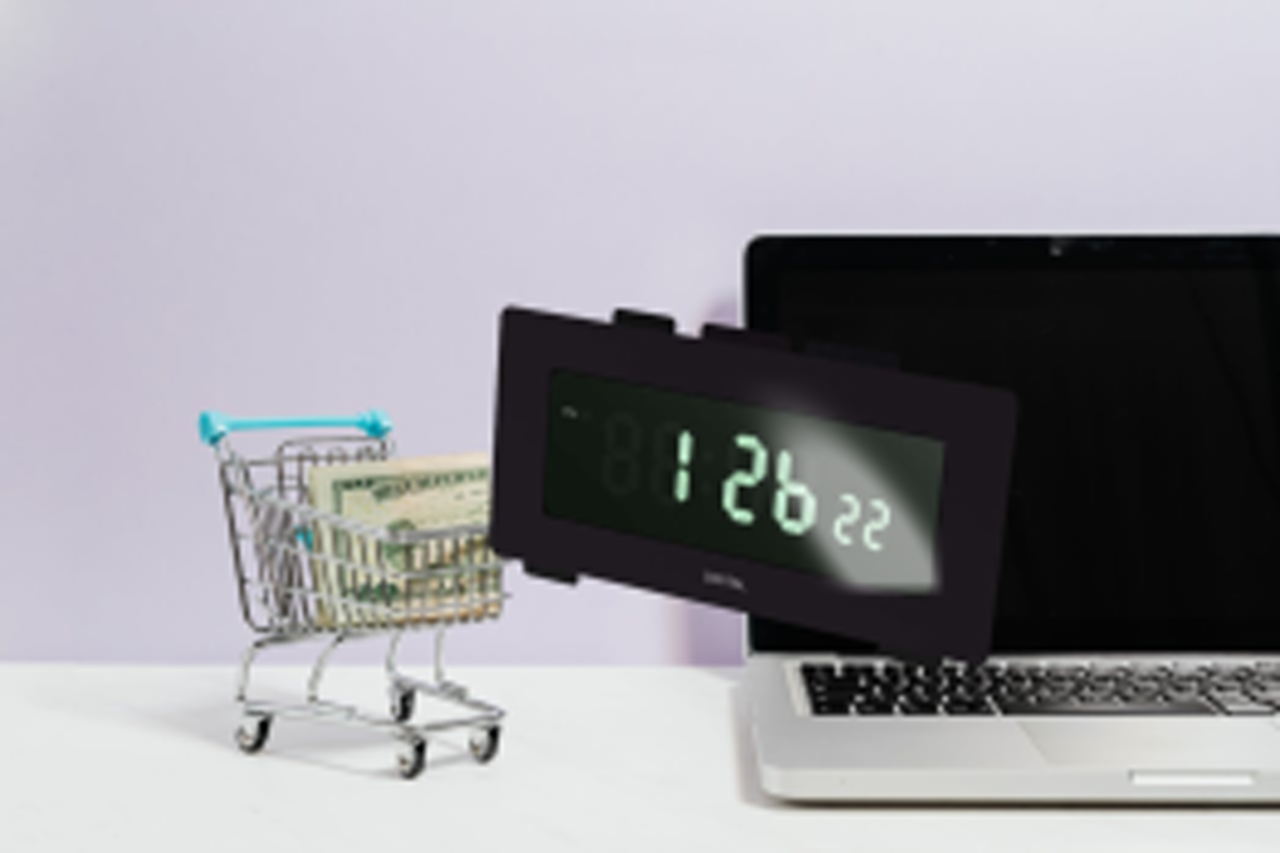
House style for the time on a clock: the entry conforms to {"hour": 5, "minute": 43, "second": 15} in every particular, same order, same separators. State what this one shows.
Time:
{"hour": 1, "minute": 26, "second": 22}
